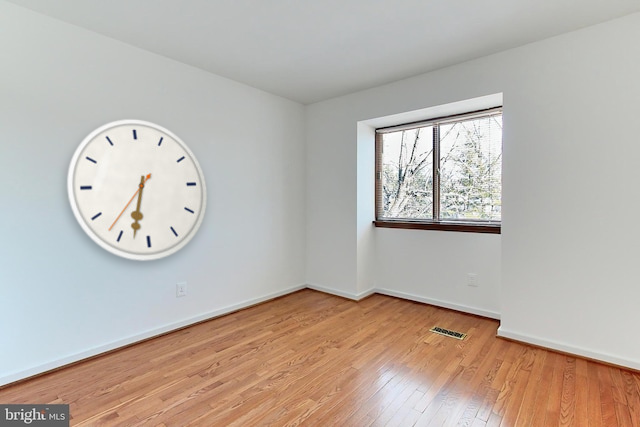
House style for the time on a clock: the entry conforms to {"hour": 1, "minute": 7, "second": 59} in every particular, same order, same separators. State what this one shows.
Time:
{"hour": 6, "minute": 32, "second": 37}
